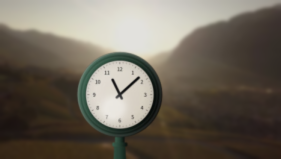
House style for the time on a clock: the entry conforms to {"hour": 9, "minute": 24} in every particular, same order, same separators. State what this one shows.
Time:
{"hour": 11, "minute": 8}
